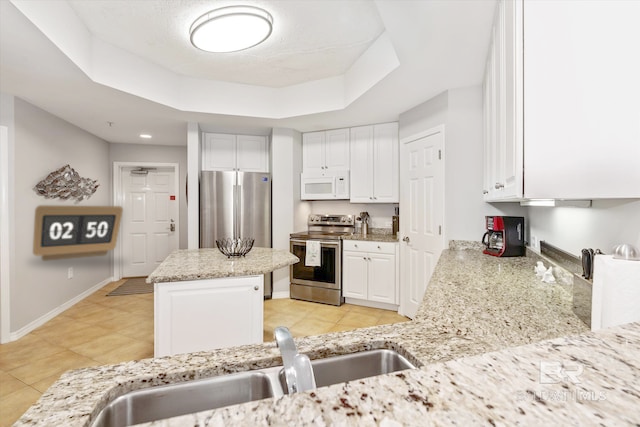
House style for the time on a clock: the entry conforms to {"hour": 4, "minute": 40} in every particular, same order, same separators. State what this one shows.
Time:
{"hour": 2, "minute": 50}
